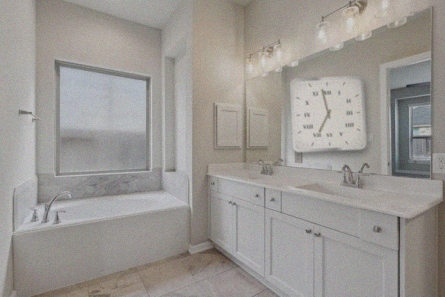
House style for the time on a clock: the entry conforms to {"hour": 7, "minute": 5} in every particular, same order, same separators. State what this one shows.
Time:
{"hour": 6, "minute": 58}
